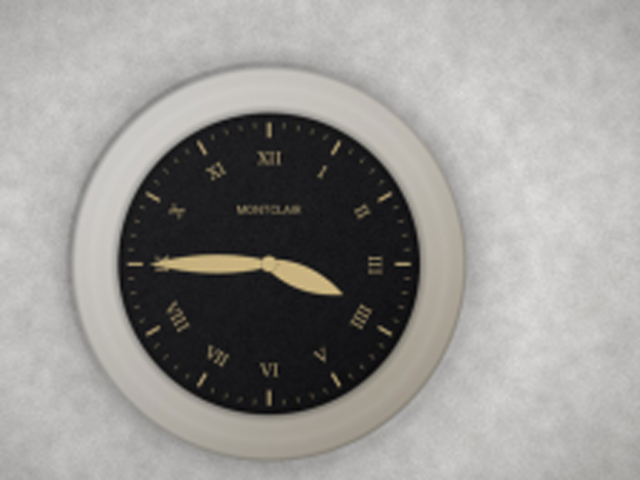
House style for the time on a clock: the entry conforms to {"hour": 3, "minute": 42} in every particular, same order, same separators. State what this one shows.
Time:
{"hour": 3, "minute": 45}
